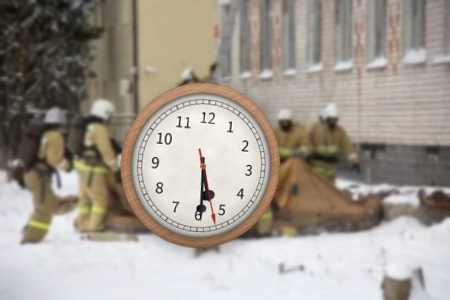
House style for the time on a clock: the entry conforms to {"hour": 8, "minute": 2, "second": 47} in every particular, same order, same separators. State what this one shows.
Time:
{"hour": 5, "minute": 29, "second": 27}
